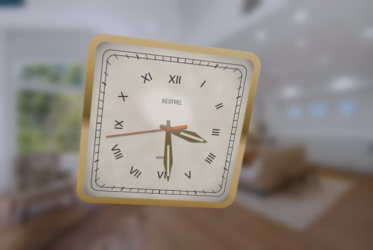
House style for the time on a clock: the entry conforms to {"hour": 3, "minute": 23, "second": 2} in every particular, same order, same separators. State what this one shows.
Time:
{"hour": 3, "minute": 28, "second": 43}
